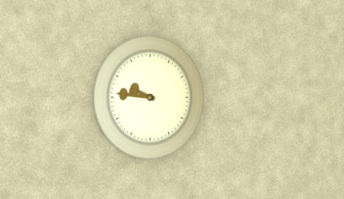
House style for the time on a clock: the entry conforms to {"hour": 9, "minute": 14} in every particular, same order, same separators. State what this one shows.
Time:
{"hour": 9, "minute": 46}
